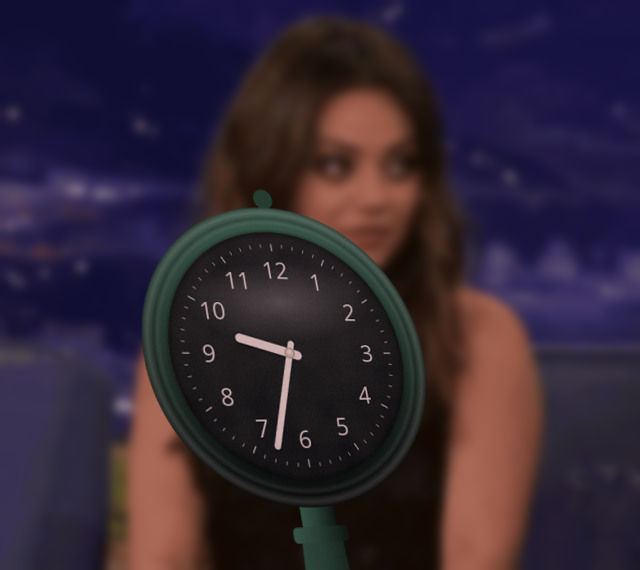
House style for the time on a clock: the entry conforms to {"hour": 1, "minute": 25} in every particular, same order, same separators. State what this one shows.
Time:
{"hour": 9, "minute": 33}
